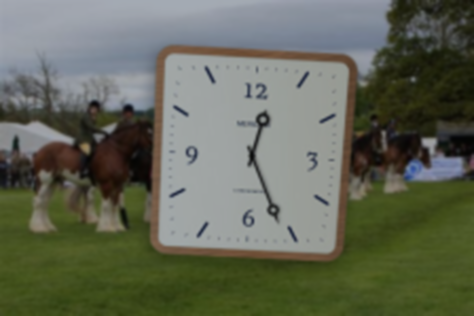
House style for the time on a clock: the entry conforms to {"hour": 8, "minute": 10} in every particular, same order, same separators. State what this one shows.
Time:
{"hour": 12, "minute": 26}
